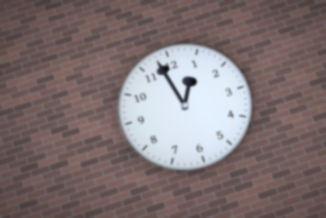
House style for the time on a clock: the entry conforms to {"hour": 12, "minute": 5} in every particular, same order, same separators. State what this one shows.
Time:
{"hour": 12, "minute": 58}
